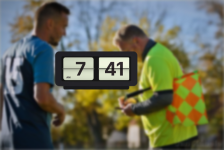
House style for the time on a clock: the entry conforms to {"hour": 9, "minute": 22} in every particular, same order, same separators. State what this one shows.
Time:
{"hour": 7, "minute": 41}
